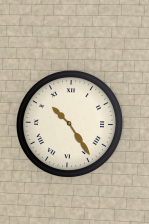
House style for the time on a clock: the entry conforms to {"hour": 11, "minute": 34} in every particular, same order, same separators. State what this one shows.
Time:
{"hour": 10, "minute": 24}
